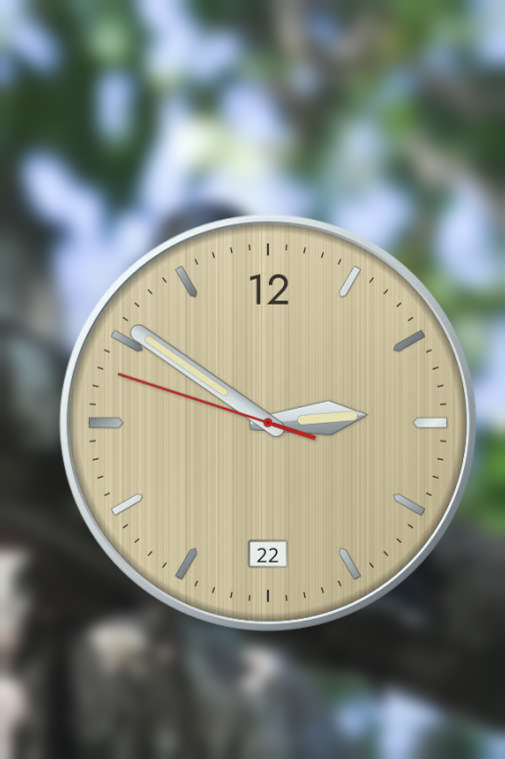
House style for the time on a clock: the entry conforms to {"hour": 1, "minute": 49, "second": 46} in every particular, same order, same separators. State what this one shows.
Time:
{"hour": 2, "minute": 50, "second": 48}
